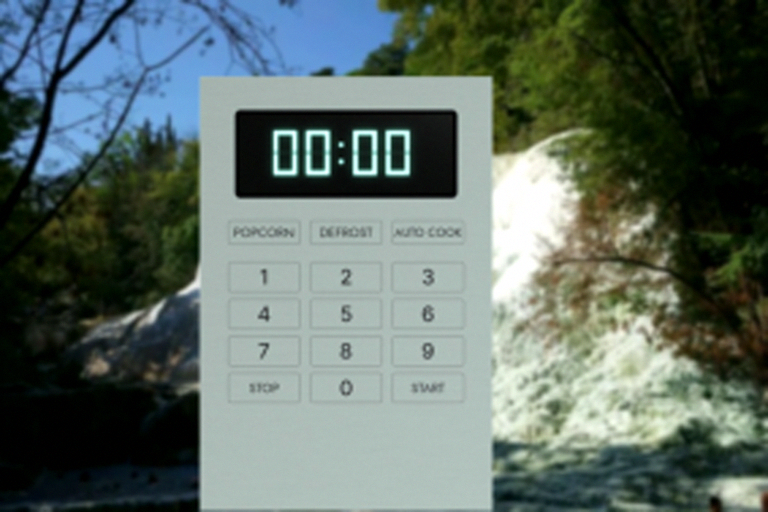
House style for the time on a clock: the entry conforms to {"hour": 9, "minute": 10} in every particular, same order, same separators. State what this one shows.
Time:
{"hour": 0, "minute": 0}
